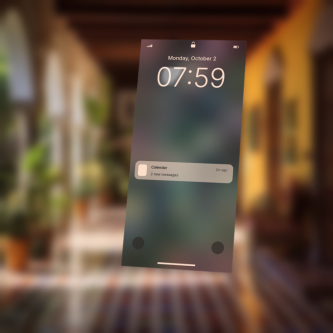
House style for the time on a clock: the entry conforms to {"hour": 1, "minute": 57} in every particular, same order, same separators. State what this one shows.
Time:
{"hour": 7, "minute": 59}
